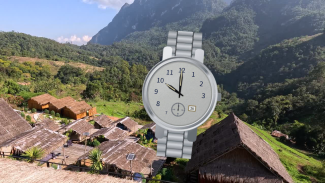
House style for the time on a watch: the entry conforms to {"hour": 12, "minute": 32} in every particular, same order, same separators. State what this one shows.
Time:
{"hour": 10, "minute": 0}
